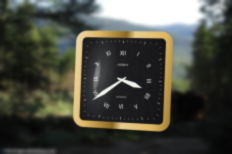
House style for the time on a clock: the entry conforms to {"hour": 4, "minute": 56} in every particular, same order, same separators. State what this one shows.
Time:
{"hour": 3, "minute": 39}
